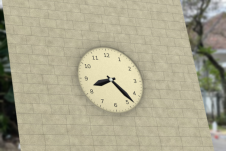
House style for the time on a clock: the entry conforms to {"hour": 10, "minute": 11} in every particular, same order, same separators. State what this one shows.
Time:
{"hour": 8, "minute": 23}
